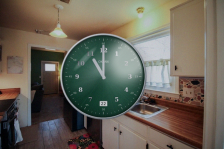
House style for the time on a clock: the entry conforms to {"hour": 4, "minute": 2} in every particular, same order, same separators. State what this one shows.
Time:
{"hour": 11, "minute": 0}
